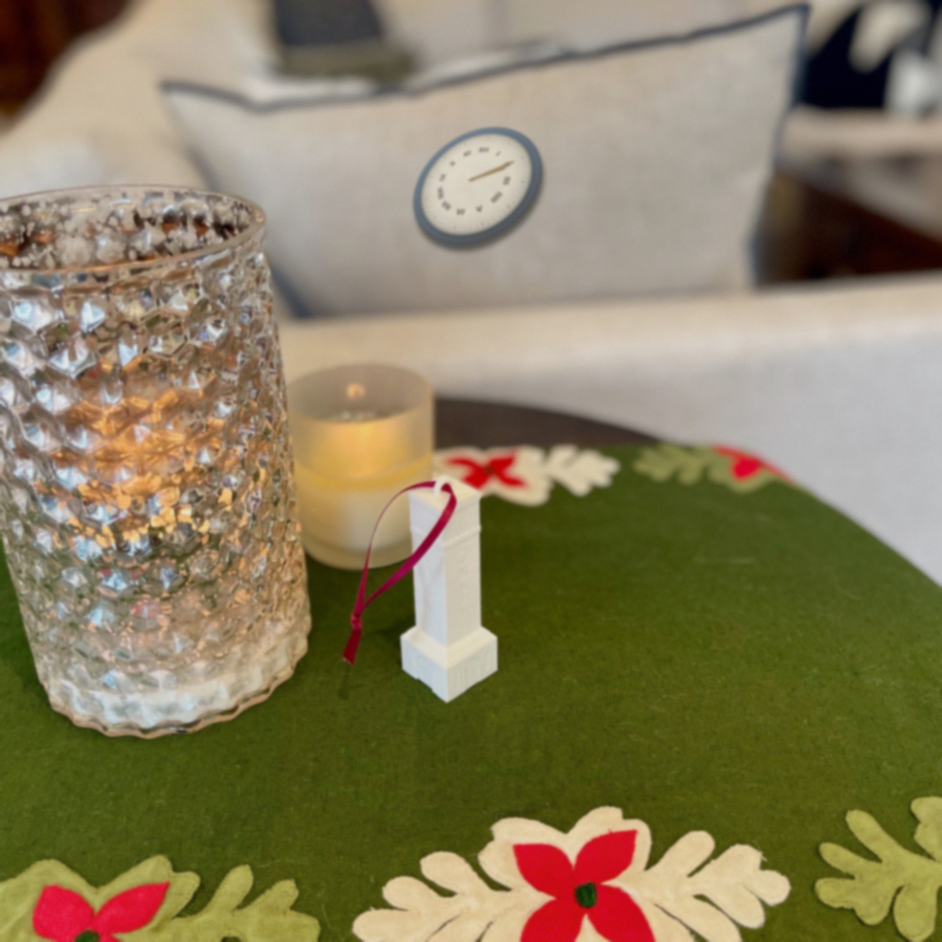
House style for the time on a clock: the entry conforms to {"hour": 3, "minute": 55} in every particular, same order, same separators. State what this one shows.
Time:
{"hour": 2, "minute": 10}
